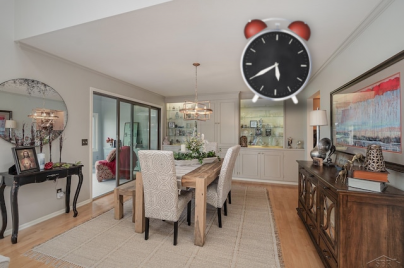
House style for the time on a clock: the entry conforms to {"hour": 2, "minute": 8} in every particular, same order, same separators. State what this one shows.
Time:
{"hour": 5, "minute": 40}
